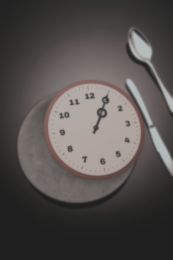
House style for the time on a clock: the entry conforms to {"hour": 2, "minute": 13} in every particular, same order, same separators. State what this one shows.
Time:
{"hour": 1, "minute": 5}
